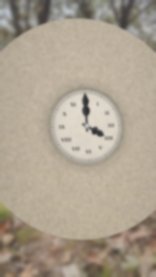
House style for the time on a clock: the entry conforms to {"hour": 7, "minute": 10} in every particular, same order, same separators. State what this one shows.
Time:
{"hour": 4, "minute": 0}
